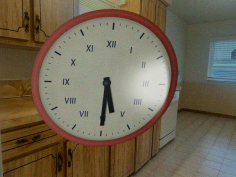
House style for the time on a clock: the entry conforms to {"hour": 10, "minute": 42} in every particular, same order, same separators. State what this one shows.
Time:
{"hour": 5, "minute": 30}
